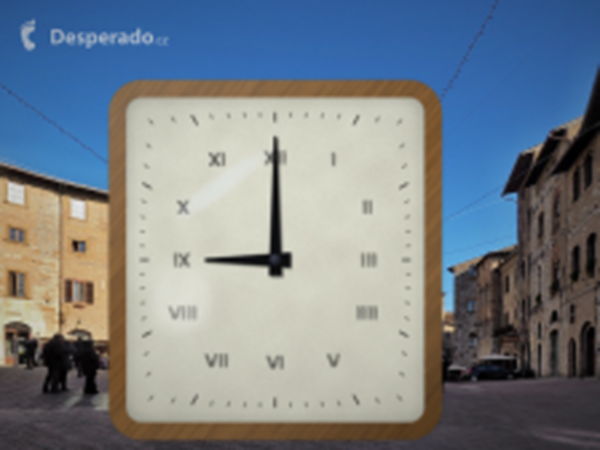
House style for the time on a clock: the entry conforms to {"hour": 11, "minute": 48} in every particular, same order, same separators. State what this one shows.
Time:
{"hour": 9, "minute": 0}
